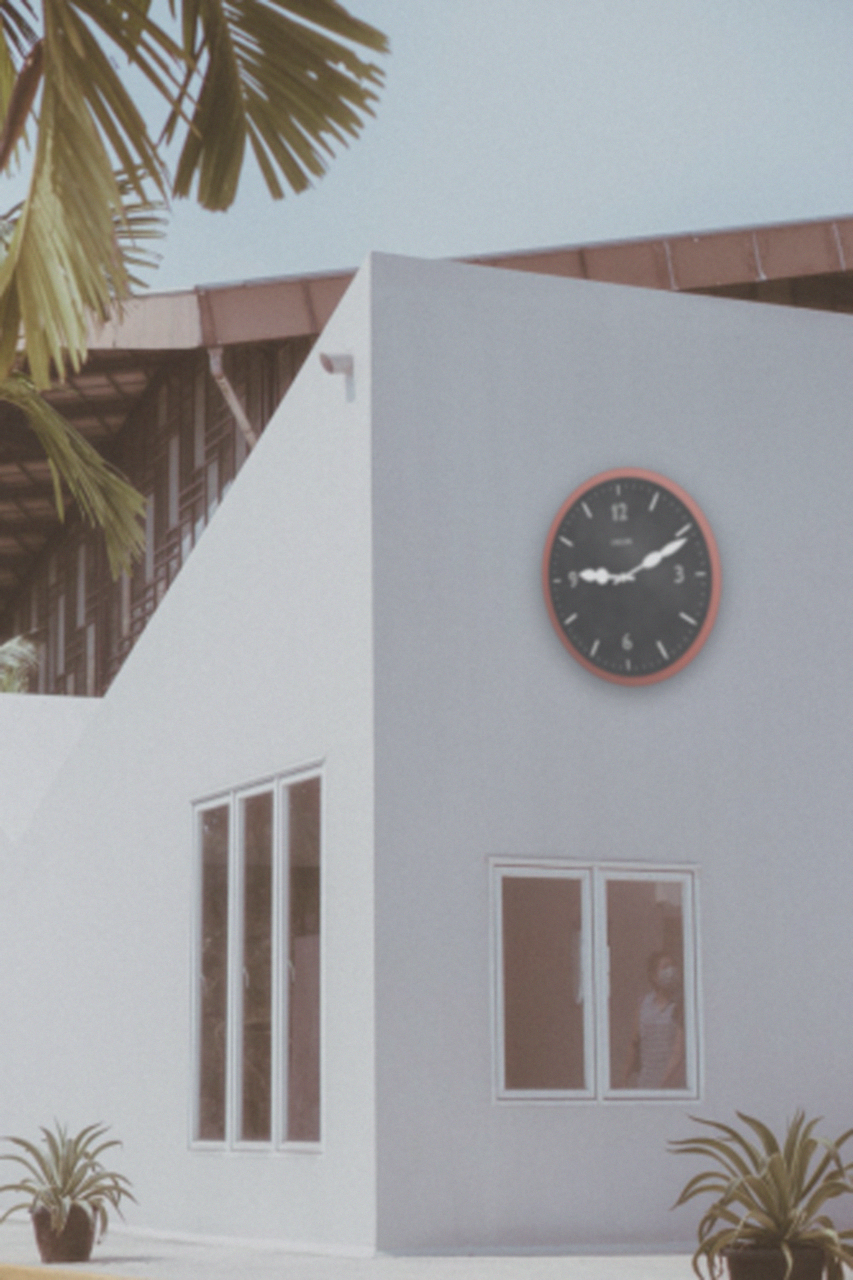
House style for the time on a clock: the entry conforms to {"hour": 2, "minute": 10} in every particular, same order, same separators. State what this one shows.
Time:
{"hour": 9, "minute": 11}
